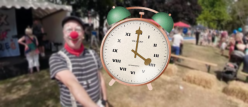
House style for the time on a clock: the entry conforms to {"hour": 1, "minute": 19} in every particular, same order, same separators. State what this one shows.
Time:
{"hour": 4, "minute": 0}
